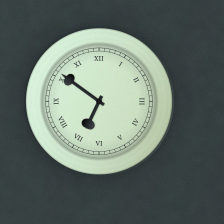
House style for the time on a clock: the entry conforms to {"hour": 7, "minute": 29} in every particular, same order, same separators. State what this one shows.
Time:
{"hour": 6, "minute": 51}
